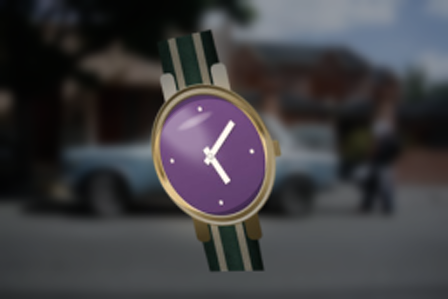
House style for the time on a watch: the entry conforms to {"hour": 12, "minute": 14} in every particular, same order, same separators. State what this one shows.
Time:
{"hour": 5, "minute": 8}
